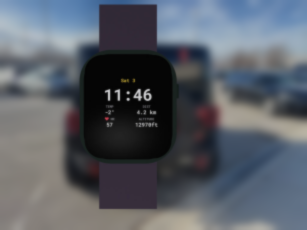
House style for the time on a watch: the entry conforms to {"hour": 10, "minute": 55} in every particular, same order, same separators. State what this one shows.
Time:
{"hour": 11, "minute": 46}
